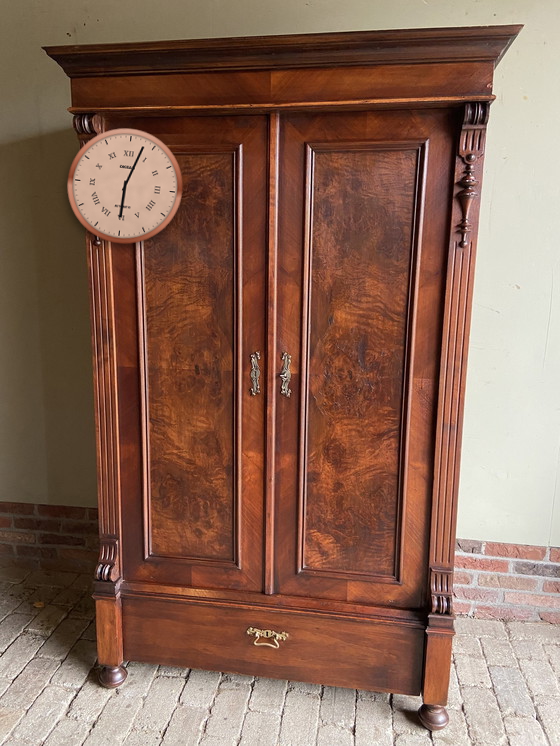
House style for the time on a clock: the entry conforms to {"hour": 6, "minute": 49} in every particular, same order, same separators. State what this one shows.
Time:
{"hour": 6, "minute": 3}
